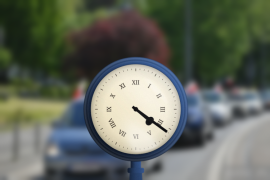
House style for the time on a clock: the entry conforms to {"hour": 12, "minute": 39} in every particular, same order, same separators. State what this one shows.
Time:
{"hour": 4, "minute": 21}
